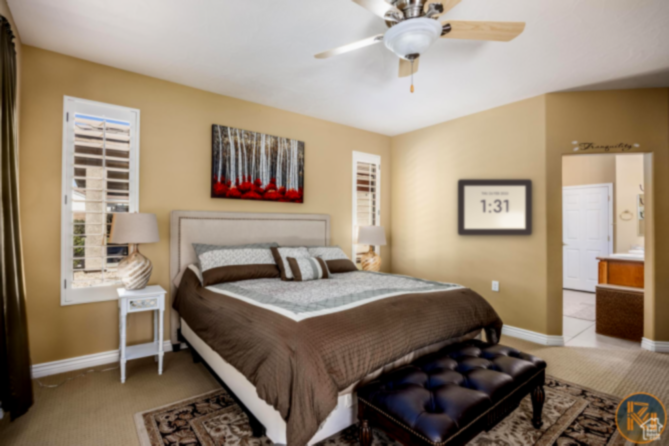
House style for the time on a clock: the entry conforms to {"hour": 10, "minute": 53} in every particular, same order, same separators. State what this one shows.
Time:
{"hour": 1, "minute": 31}
